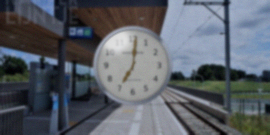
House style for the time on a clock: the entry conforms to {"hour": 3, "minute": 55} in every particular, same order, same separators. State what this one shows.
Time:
{"hour": 7, "minute": 1}
